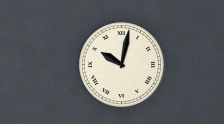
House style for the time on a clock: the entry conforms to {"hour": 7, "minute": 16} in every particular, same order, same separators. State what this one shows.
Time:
{"hour": 10, "minute": 2}
